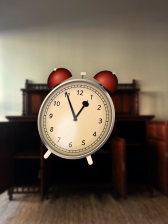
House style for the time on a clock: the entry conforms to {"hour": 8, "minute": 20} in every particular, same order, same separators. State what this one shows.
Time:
{"hour": 12, "minute": 55}
